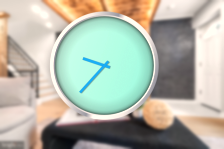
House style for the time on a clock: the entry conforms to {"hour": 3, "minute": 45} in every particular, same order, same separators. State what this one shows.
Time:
{"hour": 9, "minute": 37}
